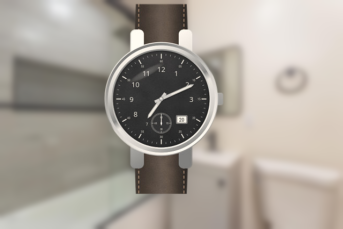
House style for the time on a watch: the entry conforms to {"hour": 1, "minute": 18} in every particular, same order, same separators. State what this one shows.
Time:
{"hour": 7, "minute": 11}
